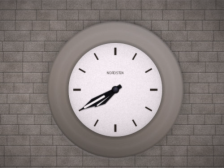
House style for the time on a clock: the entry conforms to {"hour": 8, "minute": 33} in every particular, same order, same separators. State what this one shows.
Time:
{"hour": 7, "minute": 40}
